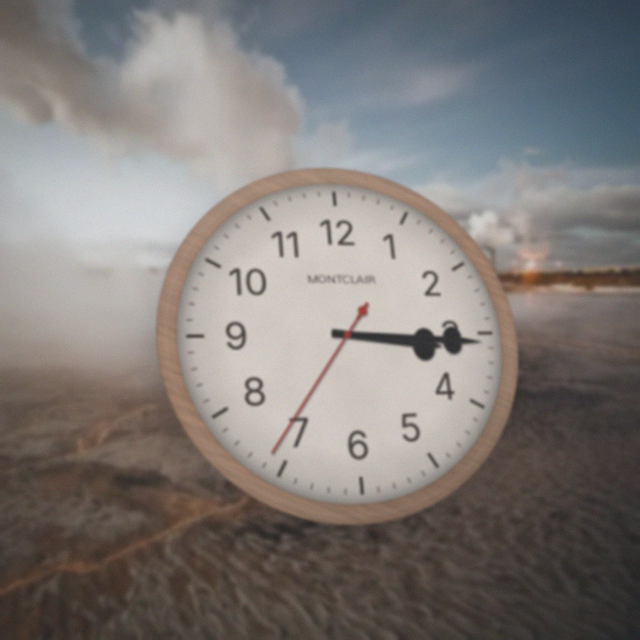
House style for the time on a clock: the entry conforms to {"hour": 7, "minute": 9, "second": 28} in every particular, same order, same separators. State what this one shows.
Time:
{"hour": 3, "minute": 15, "second": 36}
